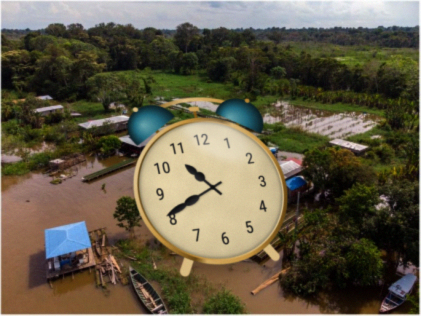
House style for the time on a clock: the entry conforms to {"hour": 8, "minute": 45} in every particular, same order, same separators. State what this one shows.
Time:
{"hour": 10, "minute": 41}
